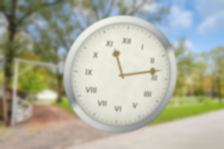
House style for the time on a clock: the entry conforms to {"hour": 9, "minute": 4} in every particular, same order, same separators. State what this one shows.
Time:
{"hour": 11, "minute": 13}
